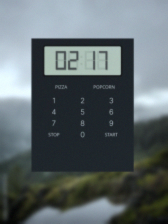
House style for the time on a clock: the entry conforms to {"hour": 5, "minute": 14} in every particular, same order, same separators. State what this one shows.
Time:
{"hour": 2, "minute": 17}
